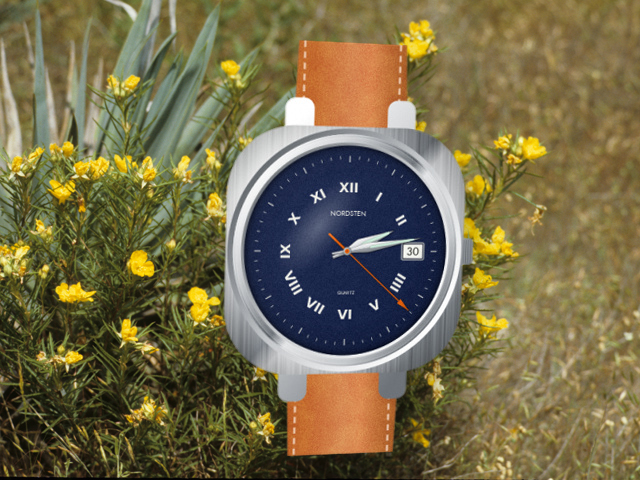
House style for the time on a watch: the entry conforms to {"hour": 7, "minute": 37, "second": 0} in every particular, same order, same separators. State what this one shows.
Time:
{"hour": 2, "minute": 13, "second": 22}
